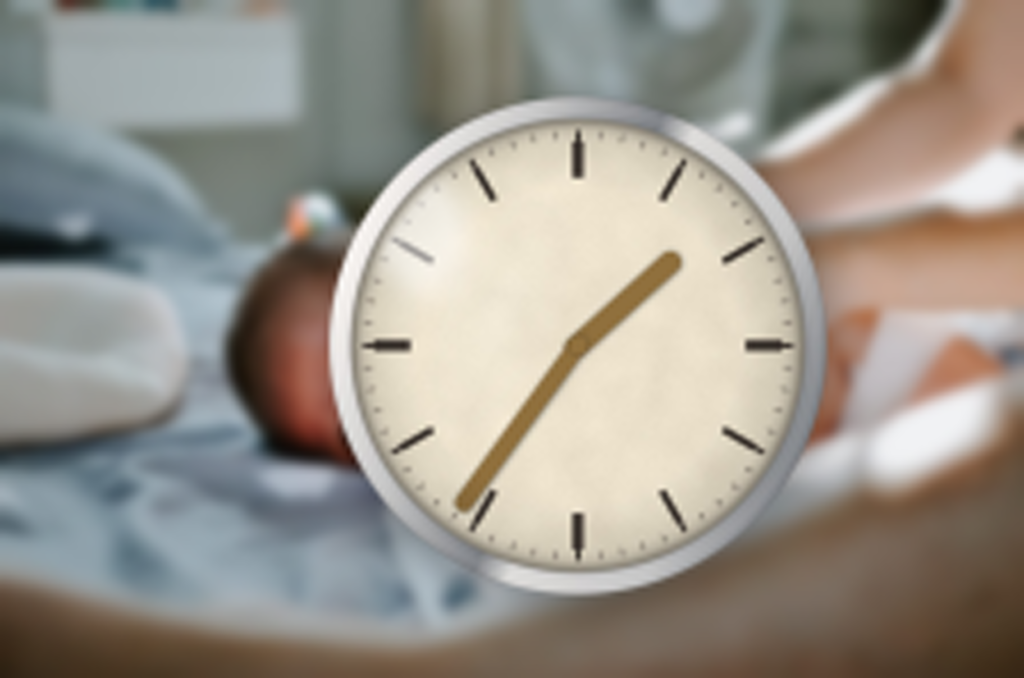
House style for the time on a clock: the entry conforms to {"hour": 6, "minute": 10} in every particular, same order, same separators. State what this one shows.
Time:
{"hour": 1, "minute": 36}
